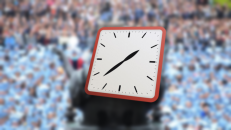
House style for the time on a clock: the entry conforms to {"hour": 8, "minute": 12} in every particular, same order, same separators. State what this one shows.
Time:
{"hour": 1, "minute": 38}
